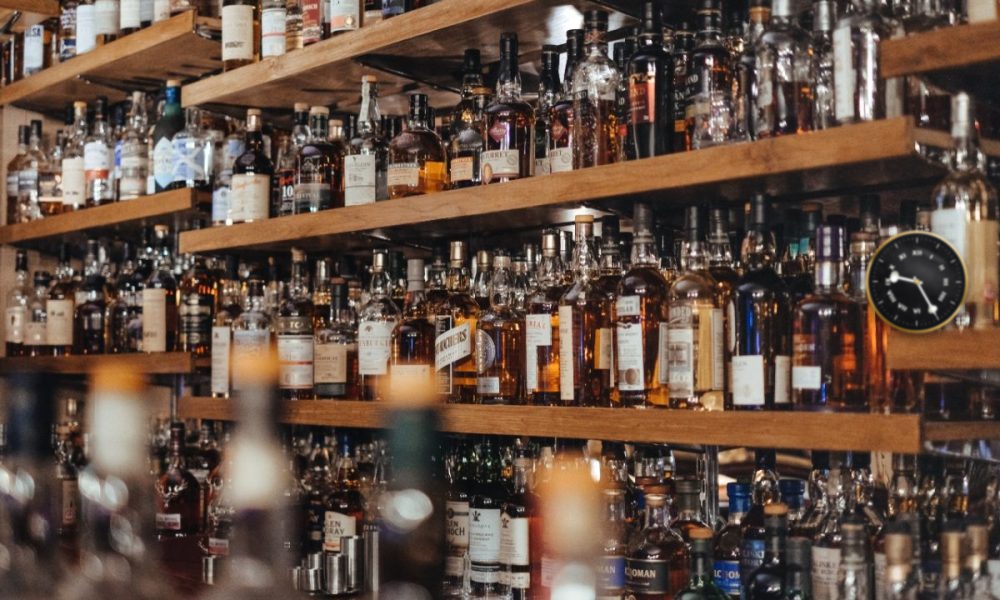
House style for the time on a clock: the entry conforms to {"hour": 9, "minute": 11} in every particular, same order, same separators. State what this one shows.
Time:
{"hour": 9, "minute": 25}
